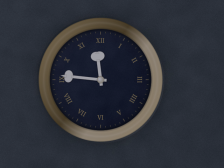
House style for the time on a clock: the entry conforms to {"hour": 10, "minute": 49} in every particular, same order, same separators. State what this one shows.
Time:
{"hour": 11, "minute": 46}
